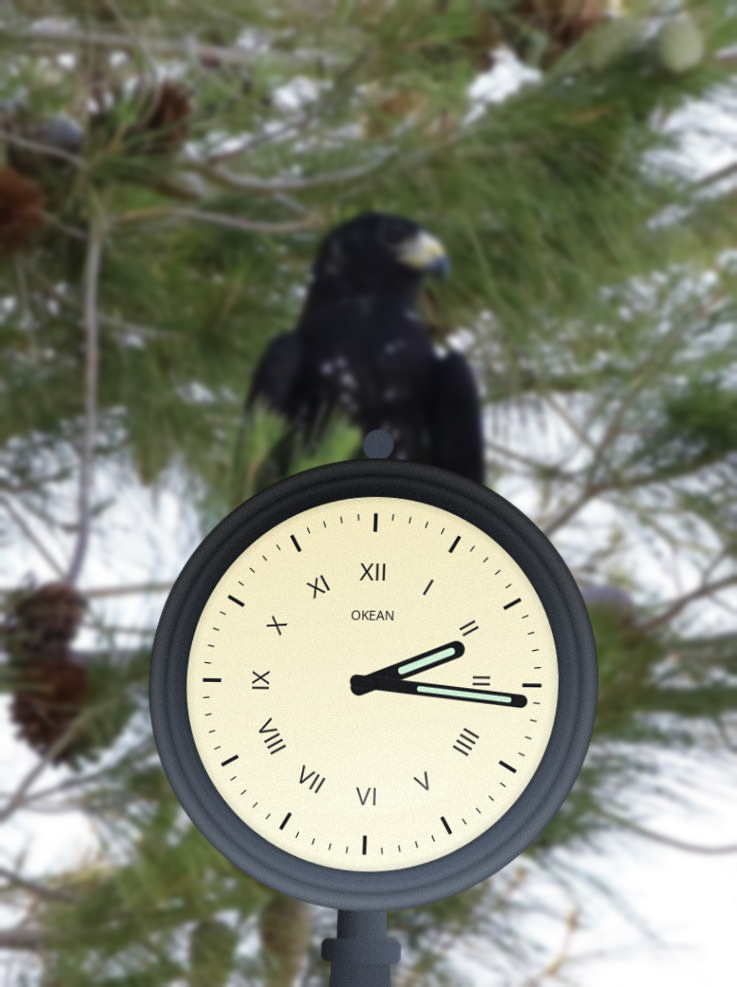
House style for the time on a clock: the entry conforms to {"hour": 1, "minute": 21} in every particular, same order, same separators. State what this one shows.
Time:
{"hour": 2, "minute": 16}
